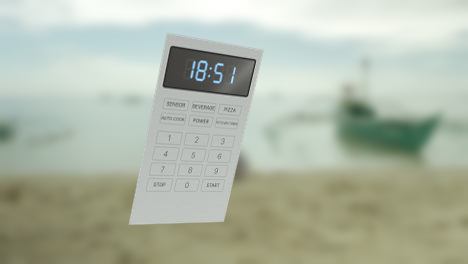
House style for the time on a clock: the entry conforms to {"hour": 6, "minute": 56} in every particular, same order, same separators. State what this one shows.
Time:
{"hour": 18, "minute": 51}
